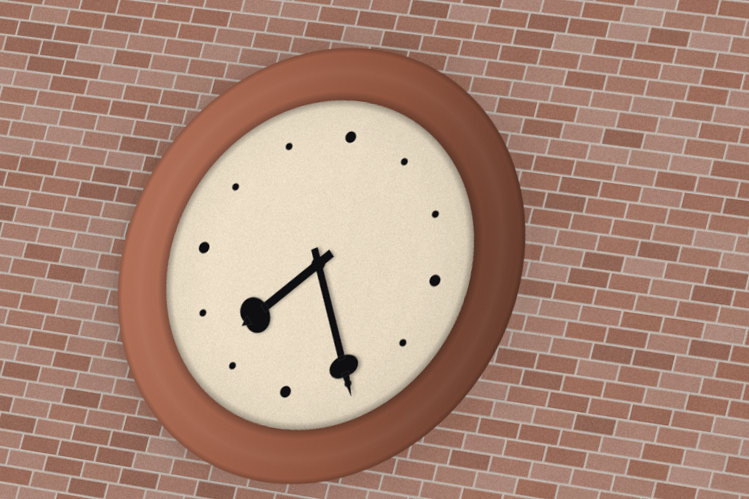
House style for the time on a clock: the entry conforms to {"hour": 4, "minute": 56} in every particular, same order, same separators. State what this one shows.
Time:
{"hour": 7, "minute": 25}
